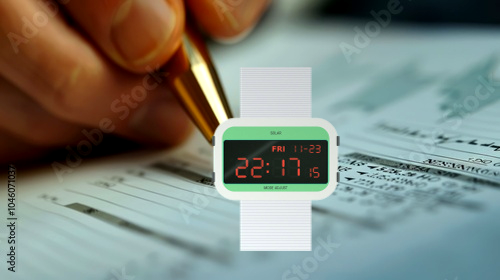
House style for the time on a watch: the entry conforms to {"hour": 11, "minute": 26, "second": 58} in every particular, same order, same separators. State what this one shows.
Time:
{"hour": 22, "minute": 17, "second": 15}
